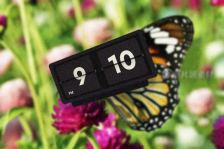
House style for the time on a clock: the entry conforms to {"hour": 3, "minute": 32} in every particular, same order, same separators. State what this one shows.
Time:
{"hour": 9, "minute": 10}
